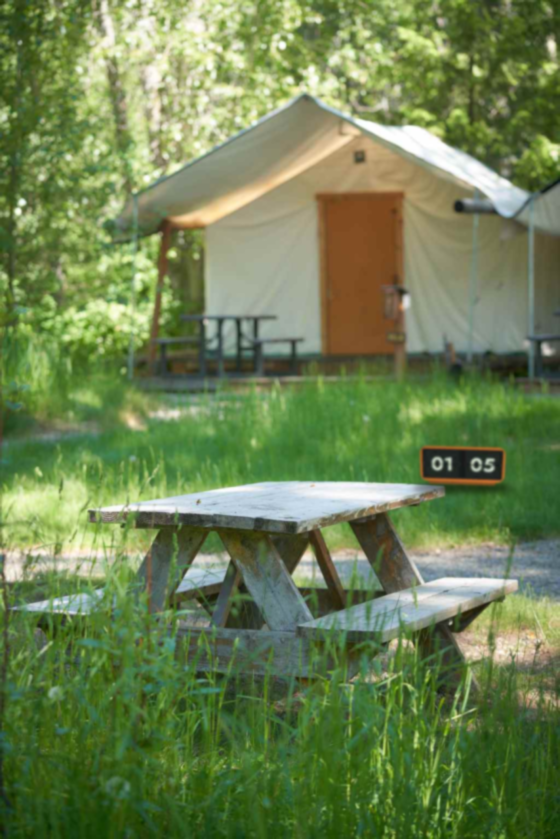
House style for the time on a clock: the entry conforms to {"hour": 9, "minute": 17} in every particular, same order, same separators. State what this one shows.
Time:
{"hour": 1, "minute": 5}
